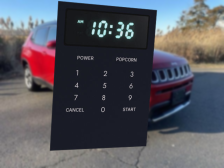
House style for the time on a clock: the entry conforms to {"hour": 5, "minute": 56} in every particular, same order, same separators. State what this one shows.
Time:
{"hour": 10, "minute": 36}
